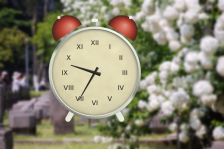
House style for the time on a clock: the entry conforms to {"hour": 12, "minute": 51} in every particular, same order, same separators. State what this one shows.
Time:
{"hour": 9, "minute": 35}
